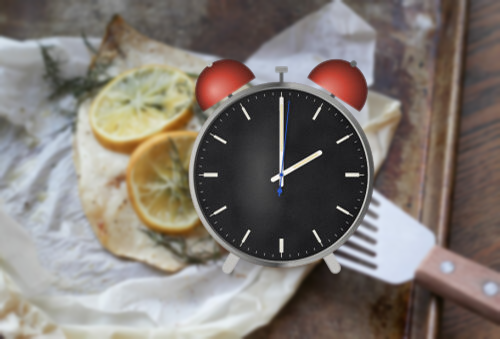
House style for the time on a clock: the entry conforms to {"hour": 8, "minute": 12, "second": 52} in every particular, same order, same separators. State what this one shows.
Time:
{"hour": 2, "minute": 0, "second": 1}
